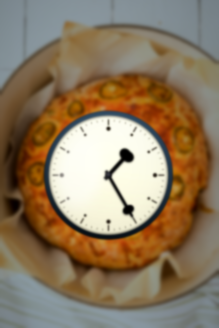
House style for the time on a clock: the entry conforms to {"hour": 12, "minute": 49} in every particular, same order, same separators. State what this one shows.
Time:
{"hour": 1, "minute": 25}
